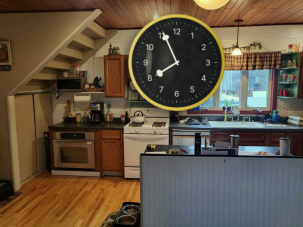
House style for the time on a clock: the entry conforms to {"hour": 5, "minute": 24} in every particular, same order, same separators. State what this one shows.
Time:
{"hour": 7, "minute": 56}
